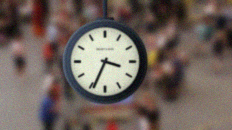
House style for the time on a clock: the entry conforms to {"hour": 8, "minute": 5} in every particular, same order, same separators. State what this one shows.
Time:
{"hour": 3, "minute": 34}
